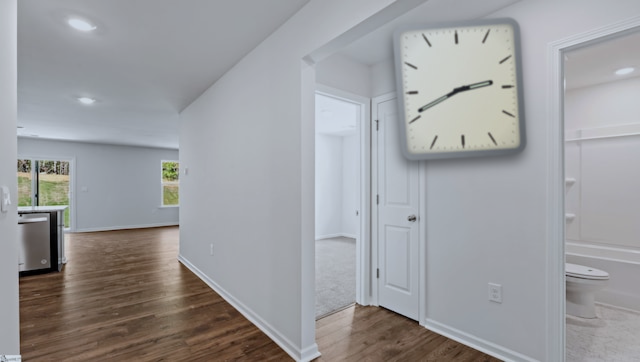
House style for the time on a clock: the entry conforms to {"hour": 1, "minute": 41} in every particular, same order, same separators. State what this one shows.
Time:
{"hour": 2, "minute": 41}
